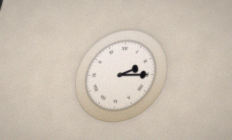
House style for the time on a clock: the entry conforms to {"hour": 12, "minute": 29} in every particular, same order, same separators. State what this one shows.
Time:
{"hour": 2, "minute": 15}
